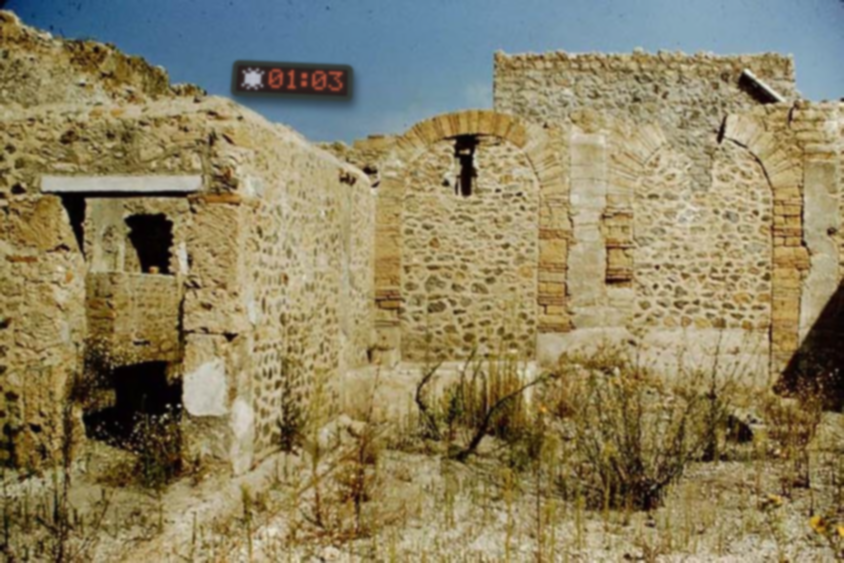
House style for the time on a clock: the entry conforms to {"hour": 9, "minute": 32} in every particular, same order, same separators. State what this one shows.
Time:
{"hour": 1, "minute": 3}
